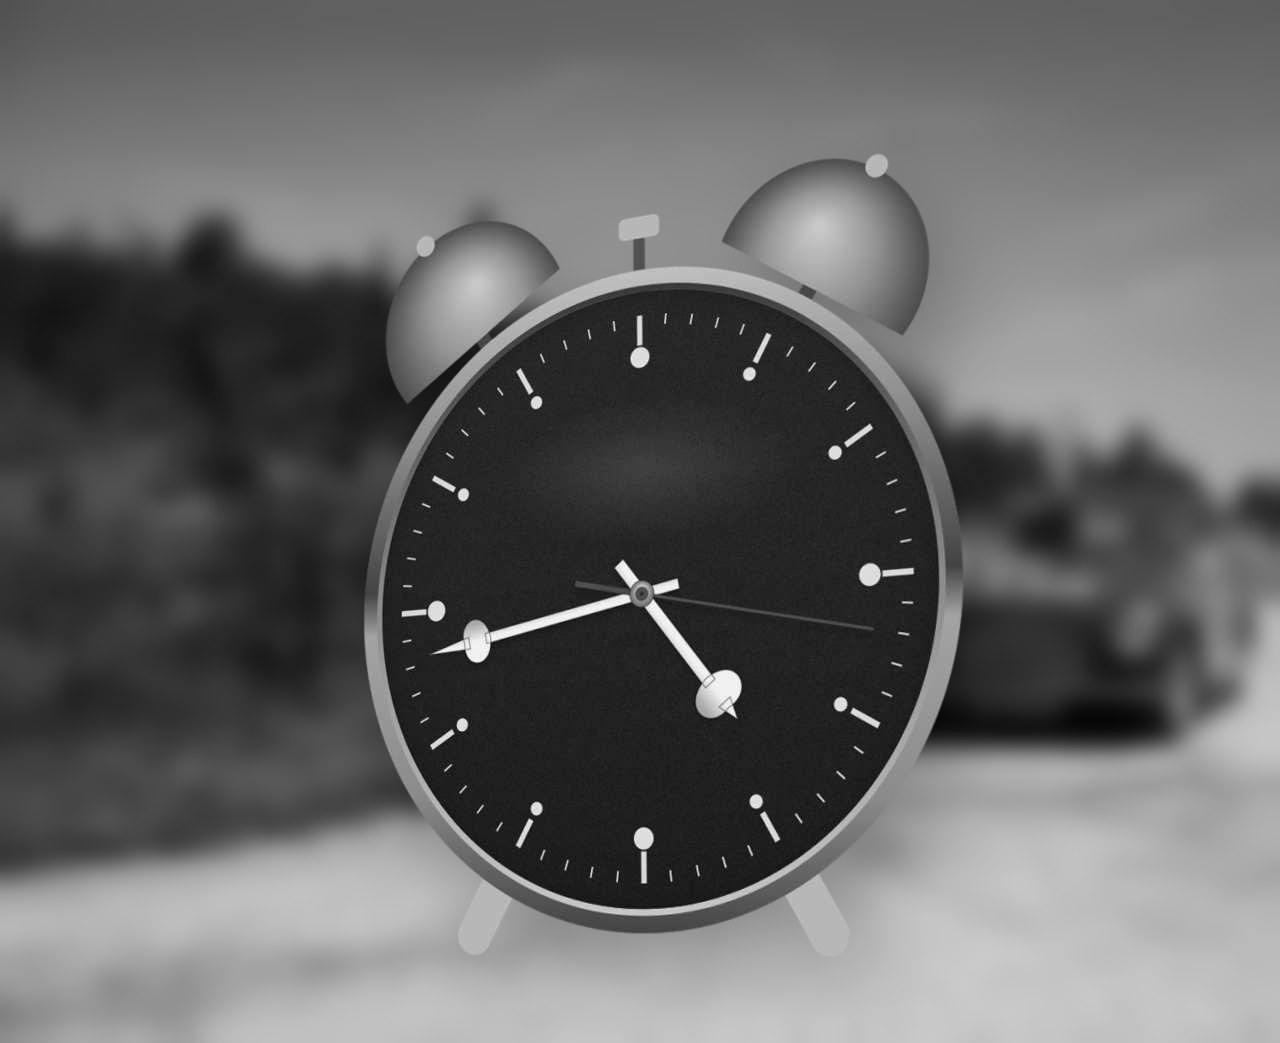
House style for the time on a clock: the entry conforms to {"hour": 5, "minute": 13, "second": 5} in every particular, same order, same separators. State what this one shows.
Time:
{"hour": 4, "minute": 43, "second": 17}
